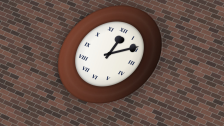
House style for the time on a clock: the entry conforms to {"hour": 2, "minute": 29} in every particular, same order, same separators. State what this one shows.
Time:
{"hour": 12, "minute": 9}
